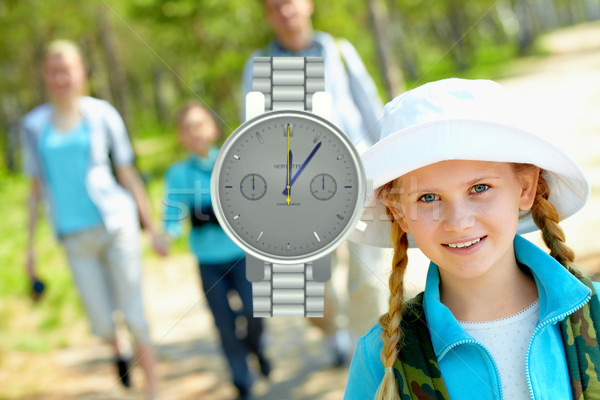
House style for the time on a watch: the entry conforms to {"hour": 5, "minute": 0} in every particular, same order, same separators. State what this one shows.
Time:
{"hour": 12, "minute": 6}
